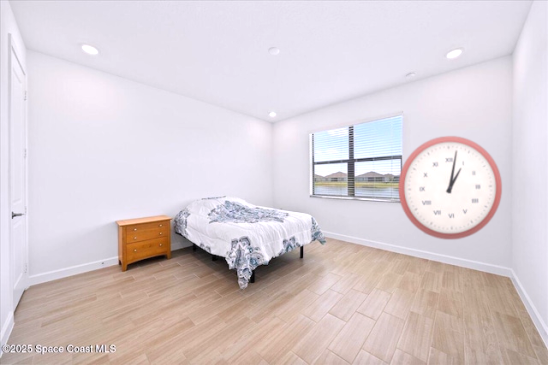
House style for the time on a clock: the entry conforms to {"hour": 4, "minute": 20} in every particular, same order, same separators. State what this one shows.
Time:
{"hour": 1, "minute": 2}
